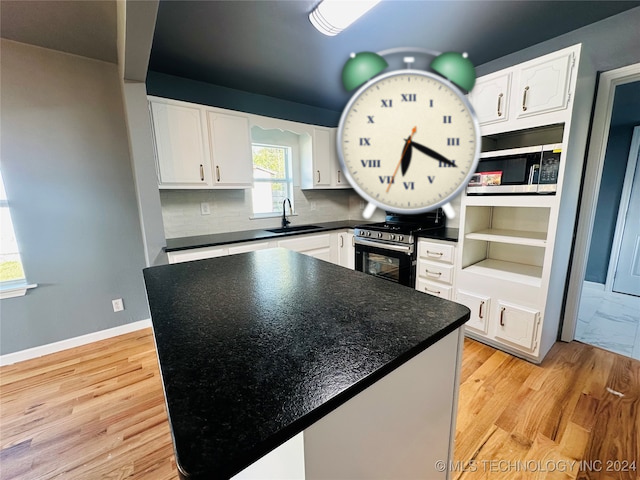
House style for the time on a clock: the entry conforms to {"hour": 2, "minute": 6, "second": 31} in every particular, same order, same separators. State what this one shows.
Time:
{"hour": 6, "minute": 19, "second": 34}
